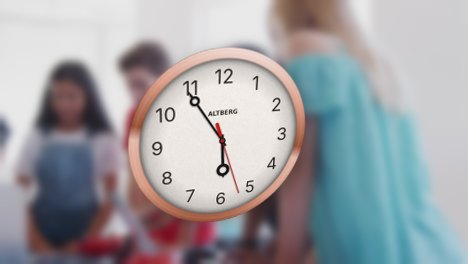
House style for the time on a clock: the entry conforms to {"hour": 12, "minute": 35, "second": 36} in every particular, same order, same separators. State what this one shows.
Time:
{"hour": 5, "minute": 54, "second": 27}
